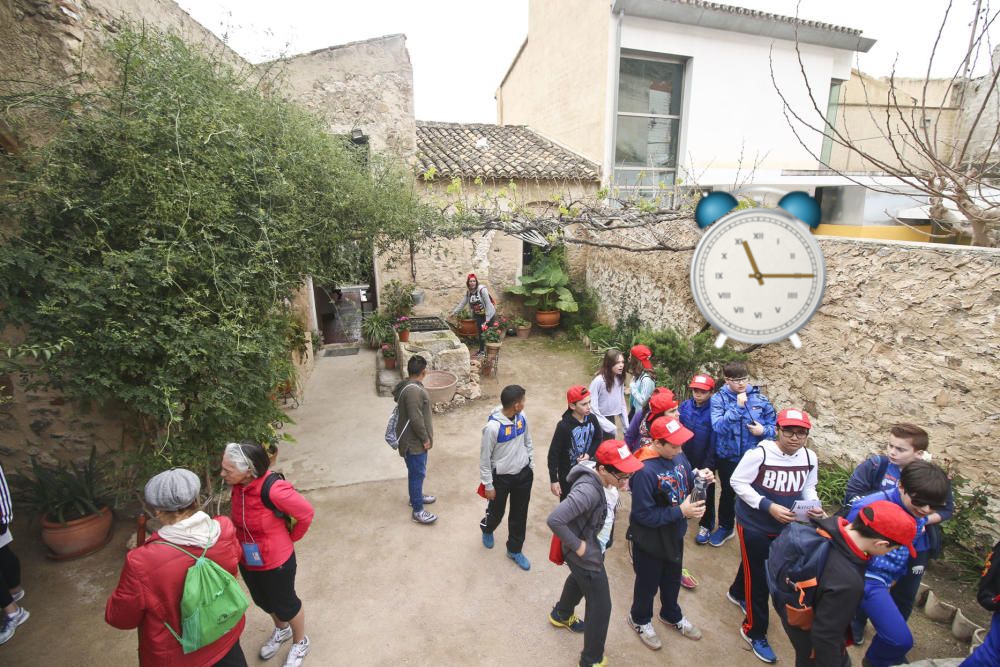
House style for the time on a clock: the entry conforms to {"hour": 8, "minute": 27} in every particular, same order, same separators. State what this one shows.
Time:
{"hour": 11, "minute": 15}
